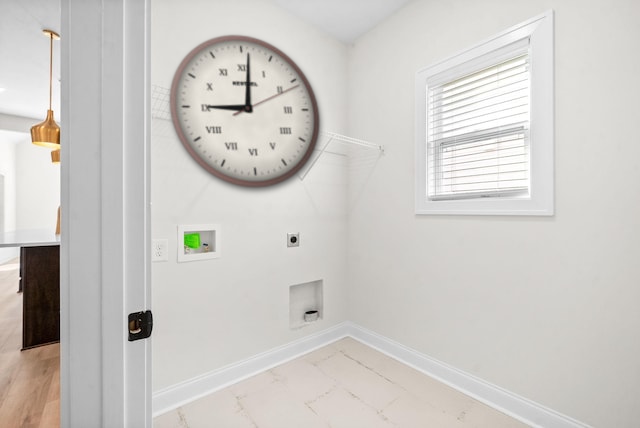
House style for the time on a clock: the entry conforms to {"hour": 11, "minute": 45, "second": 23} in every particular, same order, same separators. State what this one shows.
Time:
{"hour": 9, "minute": 1, "second": 11}
